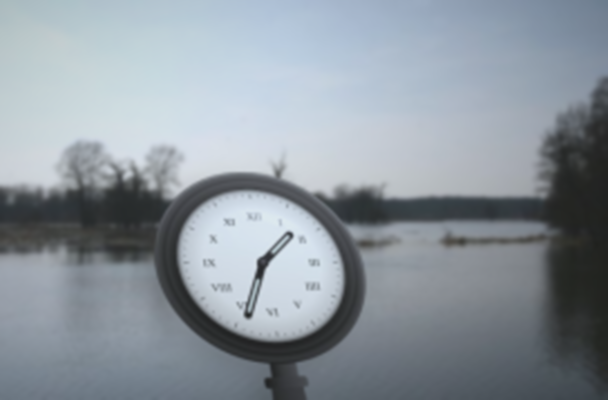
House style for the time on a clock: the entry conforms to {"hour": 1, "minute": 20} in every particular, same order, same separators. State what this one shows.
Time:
{"hour": 1, "minute": 34}
